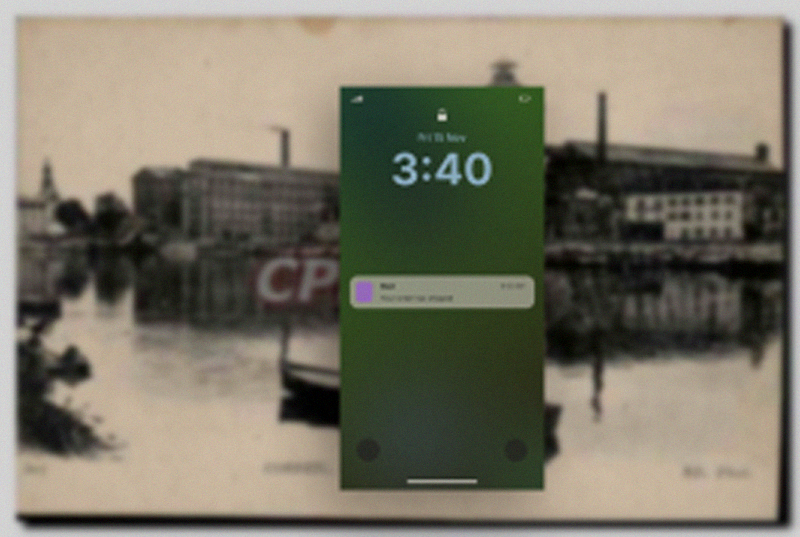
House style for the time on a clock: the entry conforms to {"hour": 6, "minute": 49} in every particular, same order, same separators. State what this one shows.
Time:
{"hour": 3, "minute": 40}
